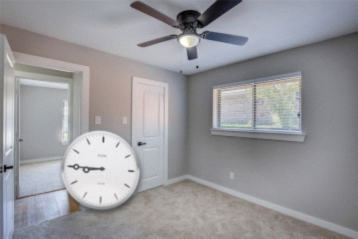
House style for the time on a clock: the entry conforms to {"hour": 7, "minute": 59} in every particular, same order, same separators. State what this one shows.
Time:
{"hour": 8, "minute": 45}
